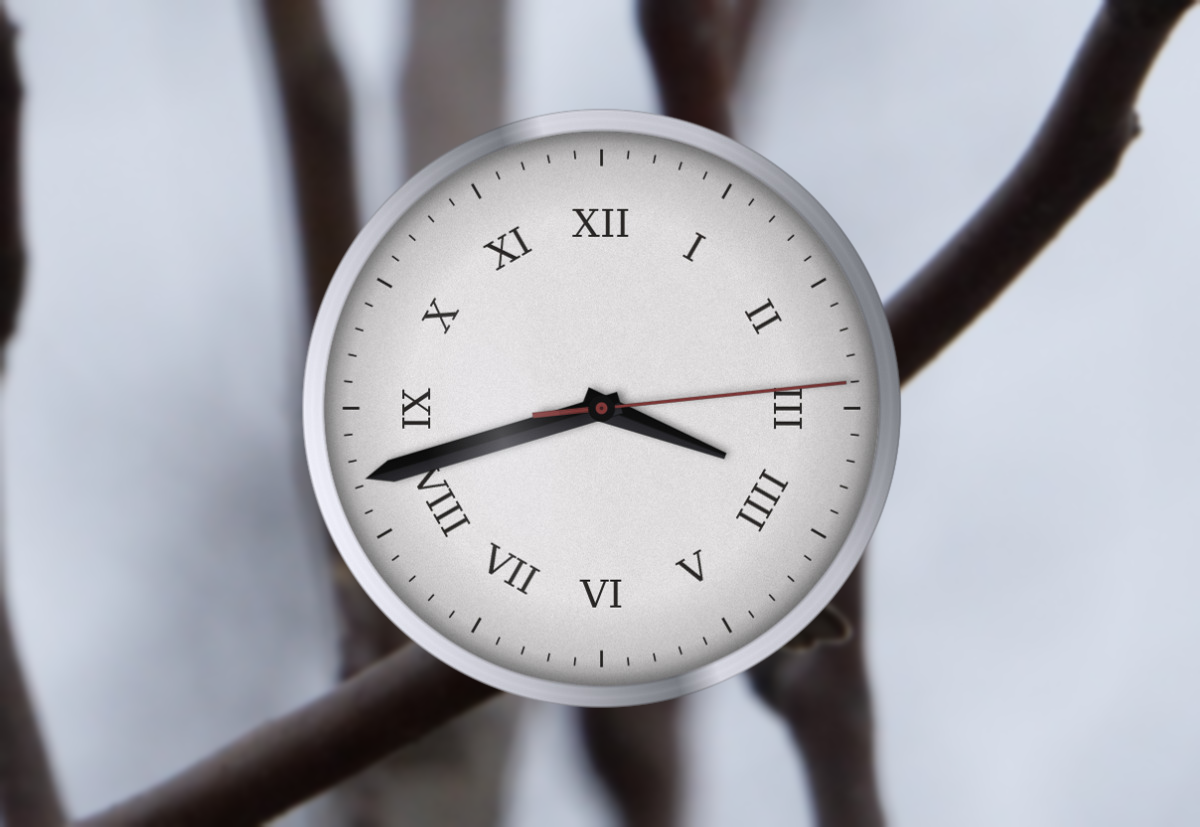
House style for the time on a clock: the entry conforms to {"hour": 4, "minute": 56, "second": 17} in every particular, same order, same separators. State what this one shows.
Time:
{"hour": 3, "minute": 42, "second": 14}
